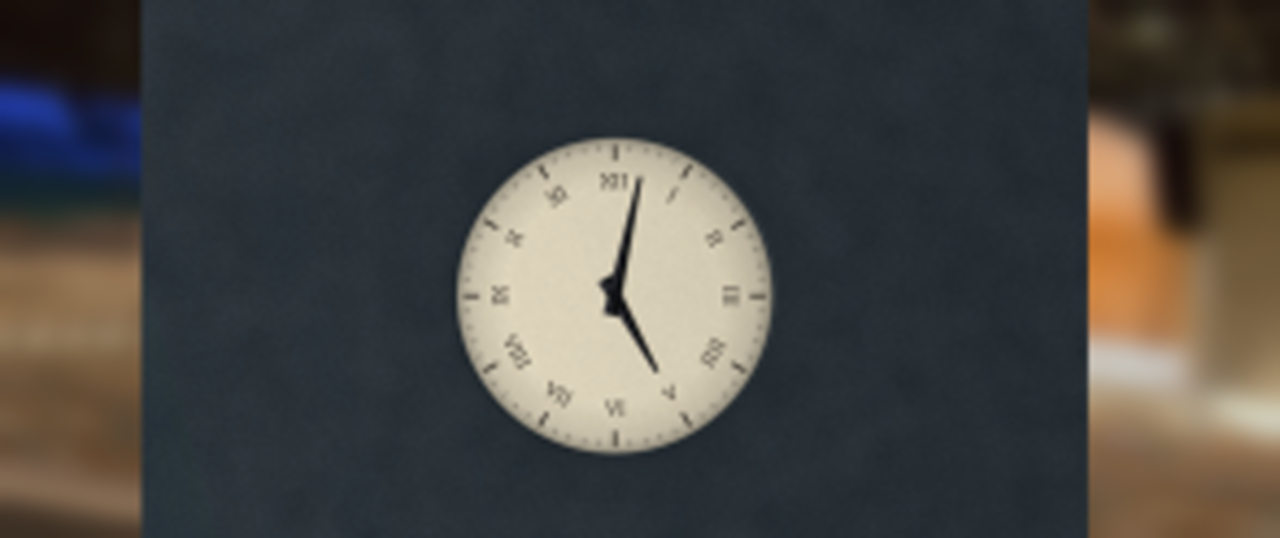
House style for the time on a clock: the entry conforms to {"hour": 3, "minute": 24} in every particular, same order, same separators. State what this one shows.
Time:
{"hour": 5, "minute": 2}
